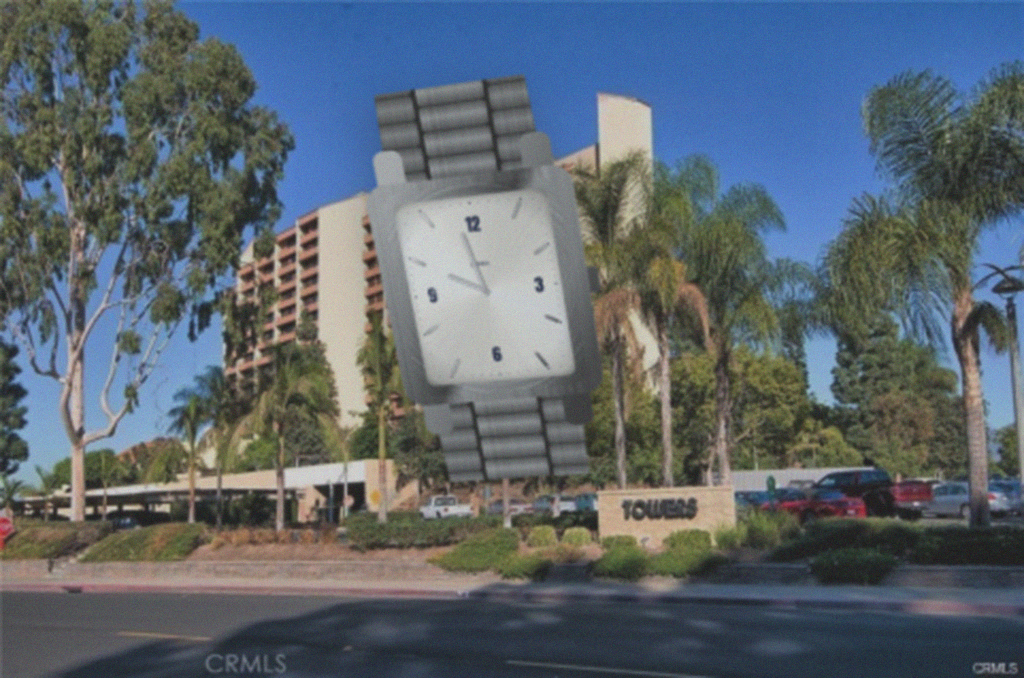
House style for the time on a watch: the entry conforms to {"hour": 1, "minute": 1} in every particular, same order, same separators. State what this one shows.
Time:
{"hour": 9, "minute": 58}
